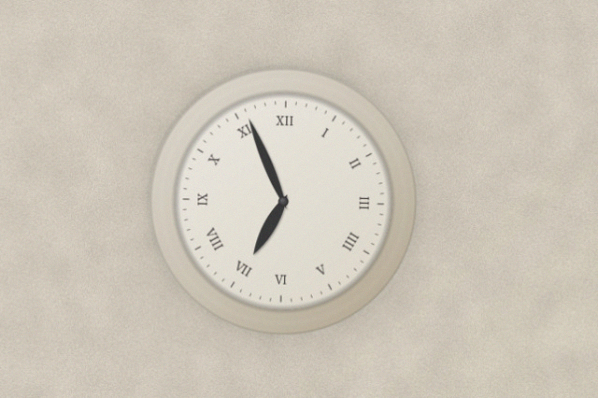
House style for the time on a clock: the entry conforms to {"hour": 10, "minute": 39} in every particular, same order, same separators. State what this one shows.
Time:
{"hour": 6, "minute": 56}
